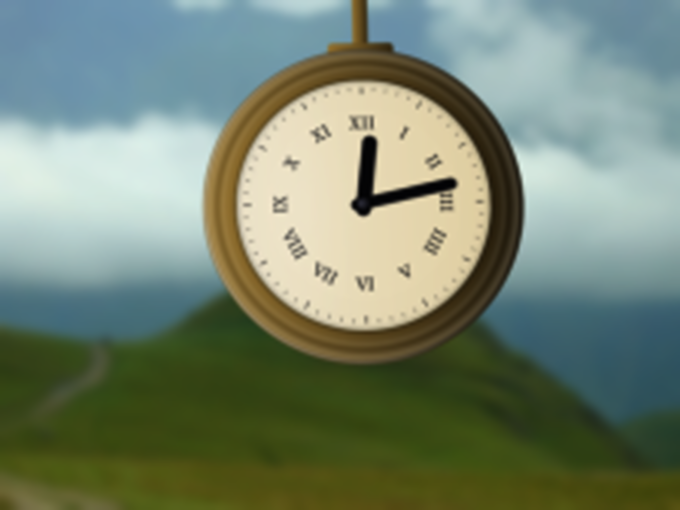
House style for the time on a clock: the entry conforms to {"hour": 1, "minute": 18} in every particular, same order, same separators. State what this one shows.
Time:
{"hour": 12, "minute": 13}
